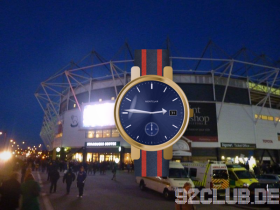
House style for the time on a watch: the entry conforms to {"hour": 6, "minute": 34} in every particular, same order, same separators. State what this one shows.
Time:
{"hour": 2, "minute": 46}
